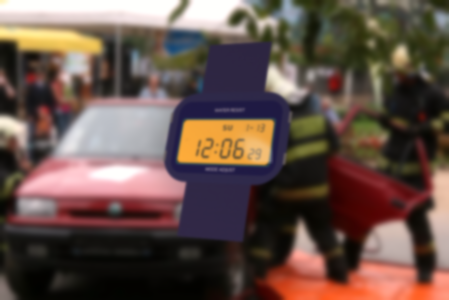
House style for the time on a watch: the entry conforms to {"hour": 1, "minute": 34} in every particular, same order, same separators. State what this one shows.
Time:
{"hour": 12, "minute": 6}
